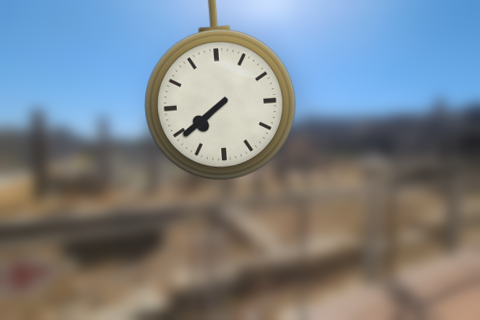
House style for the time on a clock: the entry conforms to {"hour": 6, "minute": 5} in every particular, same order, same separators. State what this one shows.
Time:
{"hour": 7, "minute": 39}
